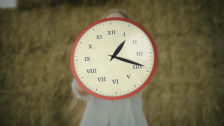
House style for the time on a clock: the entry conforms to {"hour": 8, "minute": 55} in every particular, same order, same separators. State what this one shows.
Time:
{"hour": 1, "minute": 19}
